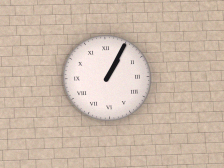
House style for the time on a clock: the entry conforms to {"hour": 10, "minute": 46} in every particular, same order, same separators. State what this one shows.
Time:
{"hour": 1, "minute": 5}
